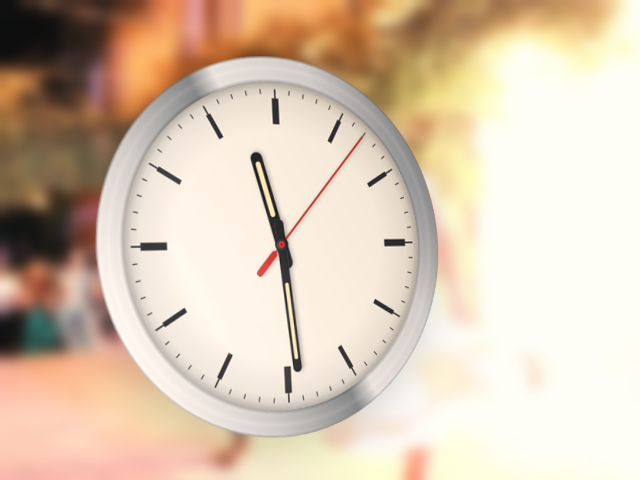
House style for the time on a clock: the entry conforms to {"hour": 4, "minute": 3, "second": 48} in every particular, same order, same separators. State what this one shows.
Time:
{"hour": 11, "minute": 29, "second": 7}
